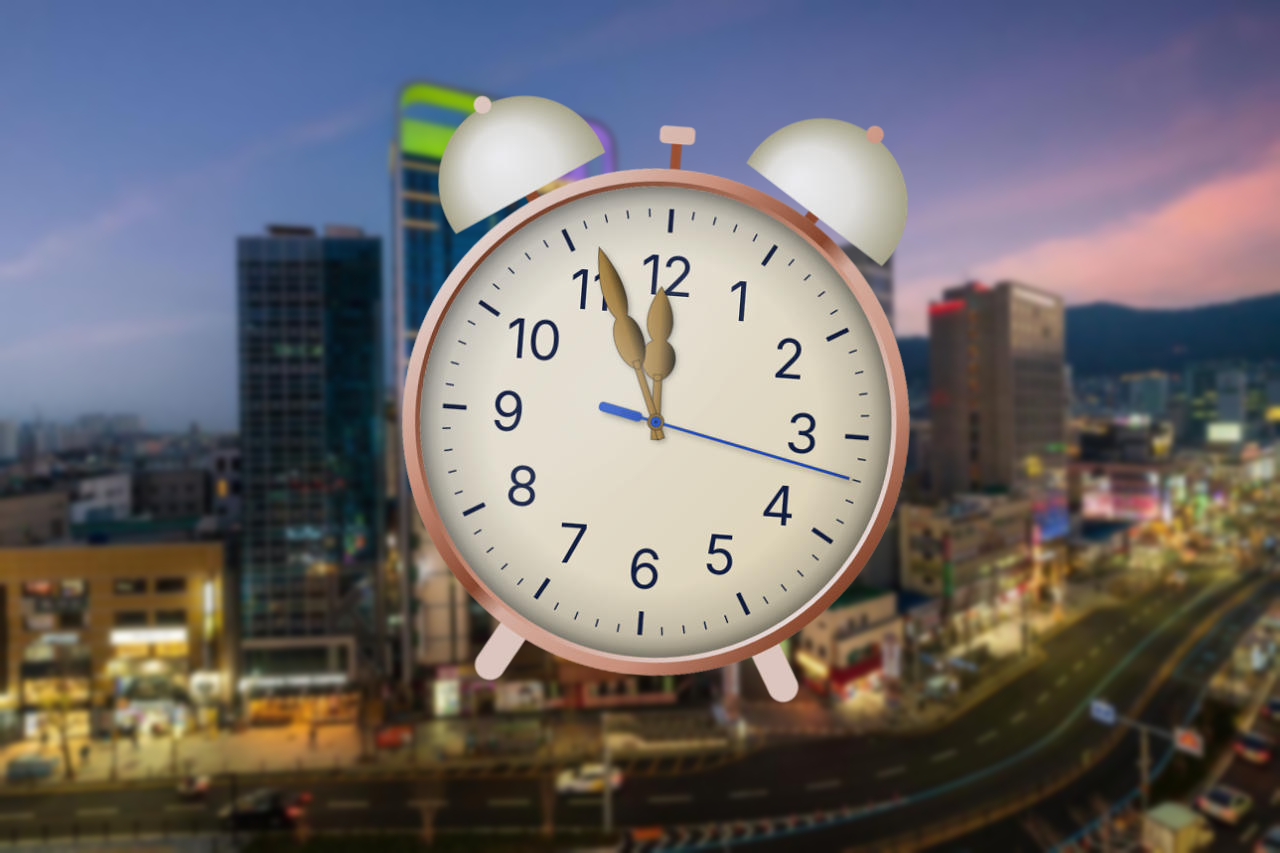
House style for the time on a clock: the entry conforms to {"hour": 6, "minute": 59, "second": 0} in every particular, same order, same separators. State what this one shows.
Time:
{"hour": 11, "minute": 56, "second": 17}
